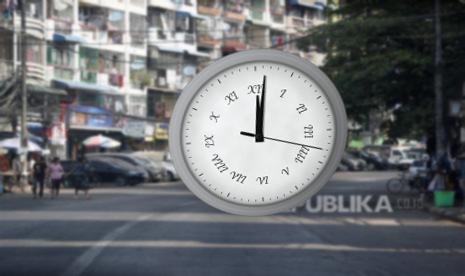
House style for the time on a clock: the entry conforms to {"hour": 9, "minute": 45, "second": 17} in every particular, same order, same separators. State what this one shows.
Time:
{"hour": 12, "minute": 1, "second": 18}
